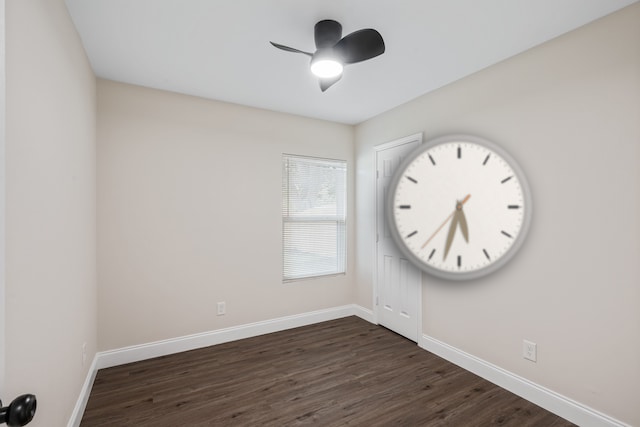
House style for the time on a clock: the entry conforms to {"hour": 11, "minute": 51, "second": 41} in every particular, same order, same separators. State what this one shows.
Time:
{"hour": 5, "minute": 32, "second": 37}
